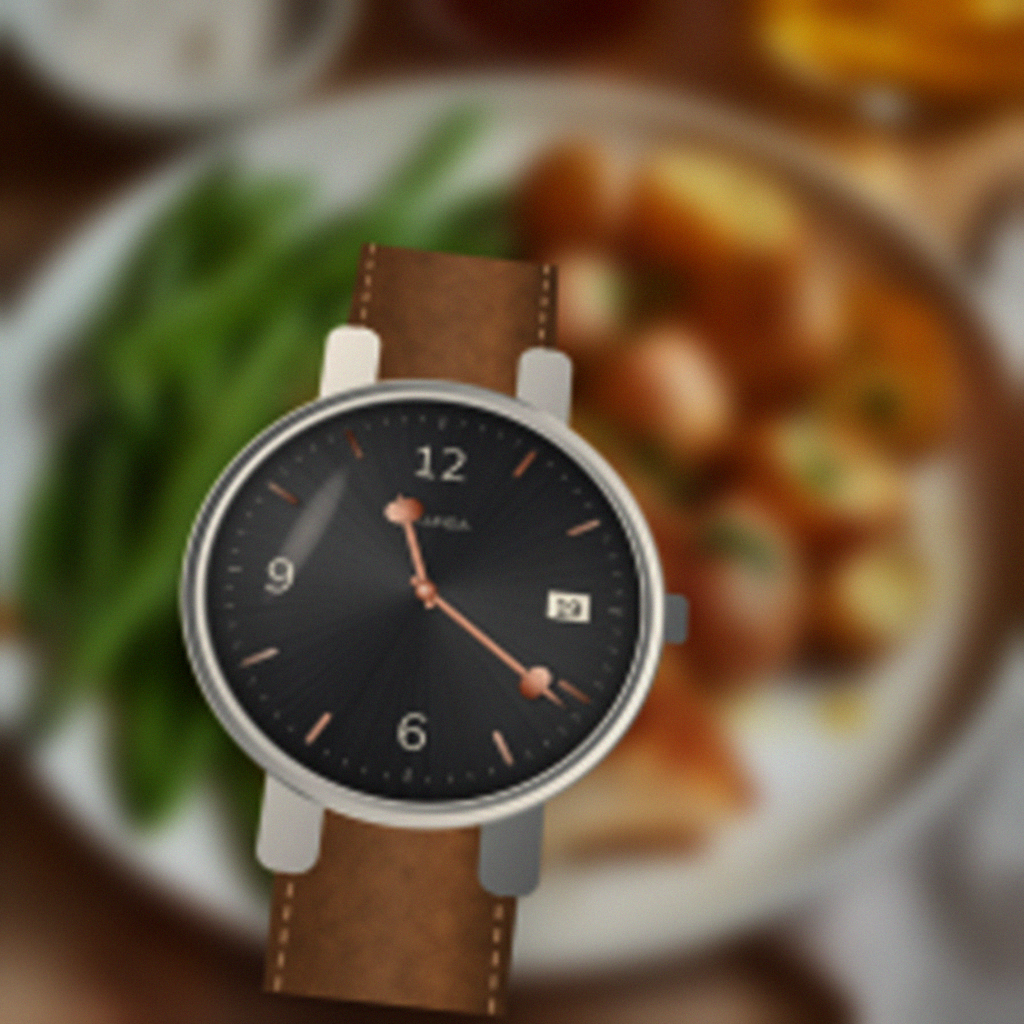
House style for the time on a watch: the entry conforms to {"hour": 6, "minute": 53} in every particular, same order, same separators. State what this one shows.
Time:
{"hour": 11, "minute": 21}
